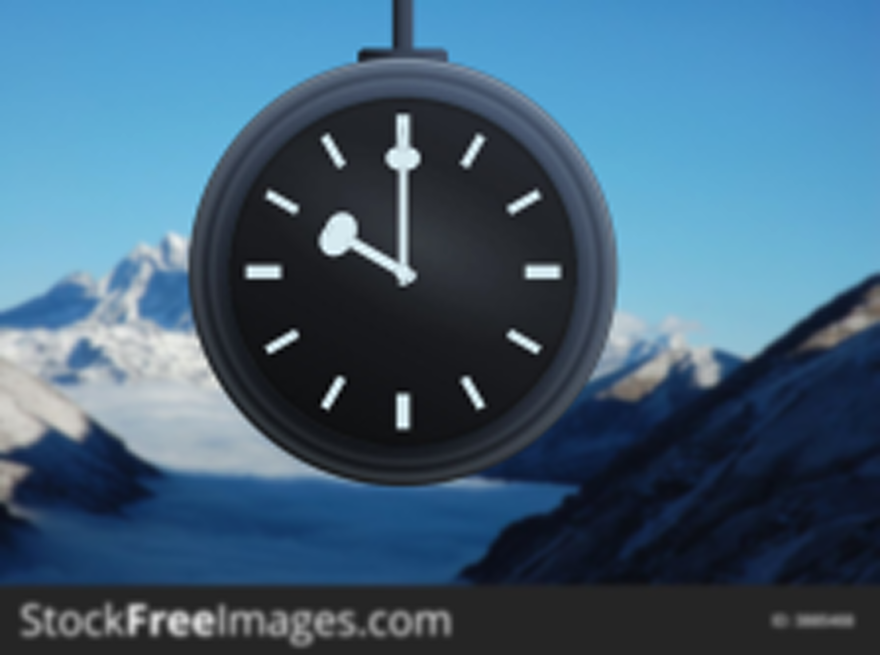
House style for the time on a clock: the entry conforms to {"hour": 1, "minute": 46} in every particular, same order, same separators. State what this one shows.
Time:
{"hour": 10, "minute": 0}
